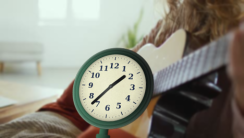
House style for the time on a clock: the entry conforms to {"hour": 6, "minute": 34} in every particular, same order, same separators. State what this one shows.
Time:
{"hour": 1, "minute": 37}
